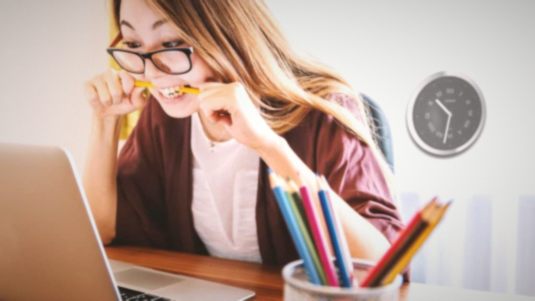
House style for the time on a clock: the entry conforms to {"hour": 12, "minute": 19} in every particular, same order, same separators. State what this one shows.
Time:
{"hour": 10, "minute": 32}
